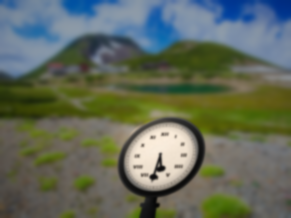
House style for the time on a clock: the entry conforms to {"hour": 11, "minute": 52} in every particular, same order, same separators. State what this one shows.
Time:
{"hour": 5, "minute": 31}
